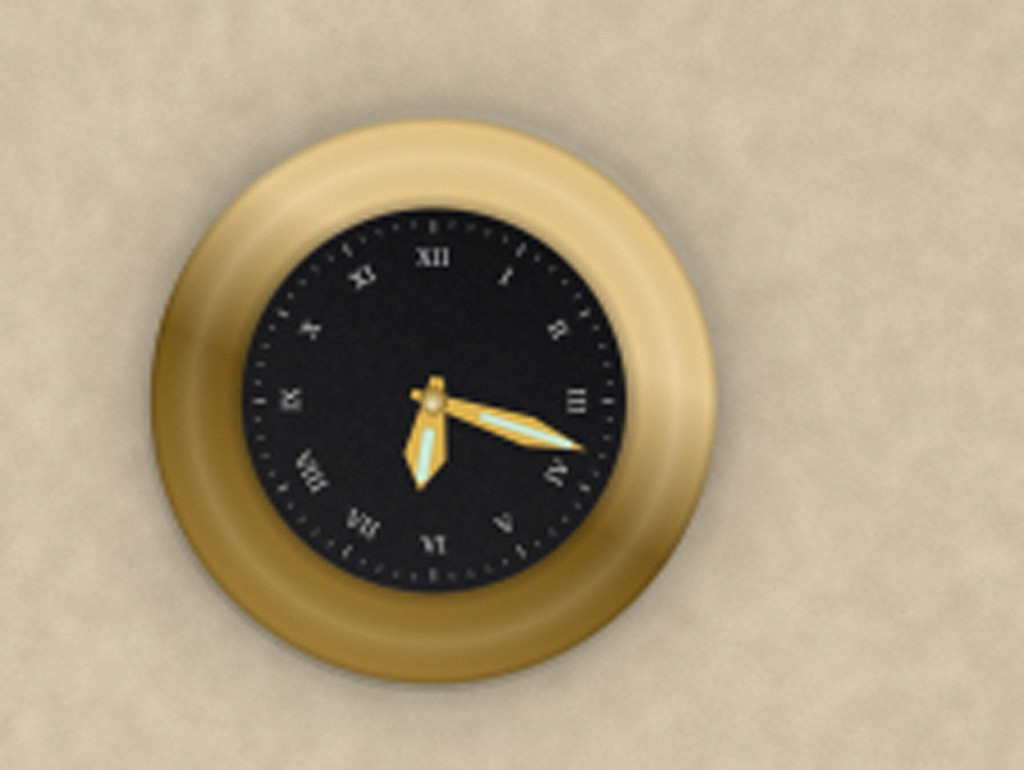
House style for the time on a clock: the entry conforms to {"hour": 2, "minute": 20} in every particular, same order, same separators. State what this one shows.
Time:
{"hour": 6, "minute": 18}
